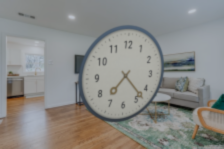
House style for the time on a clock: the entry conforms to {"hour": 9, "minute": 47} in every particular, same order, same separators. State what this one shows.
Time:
{"hour": 7, "minute": 23}
